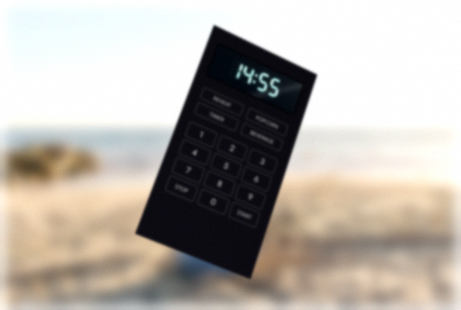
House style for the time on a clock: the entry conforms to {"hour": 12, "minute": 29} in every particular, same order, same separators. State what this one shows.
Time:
{"hour": 14, "minute": 55}
